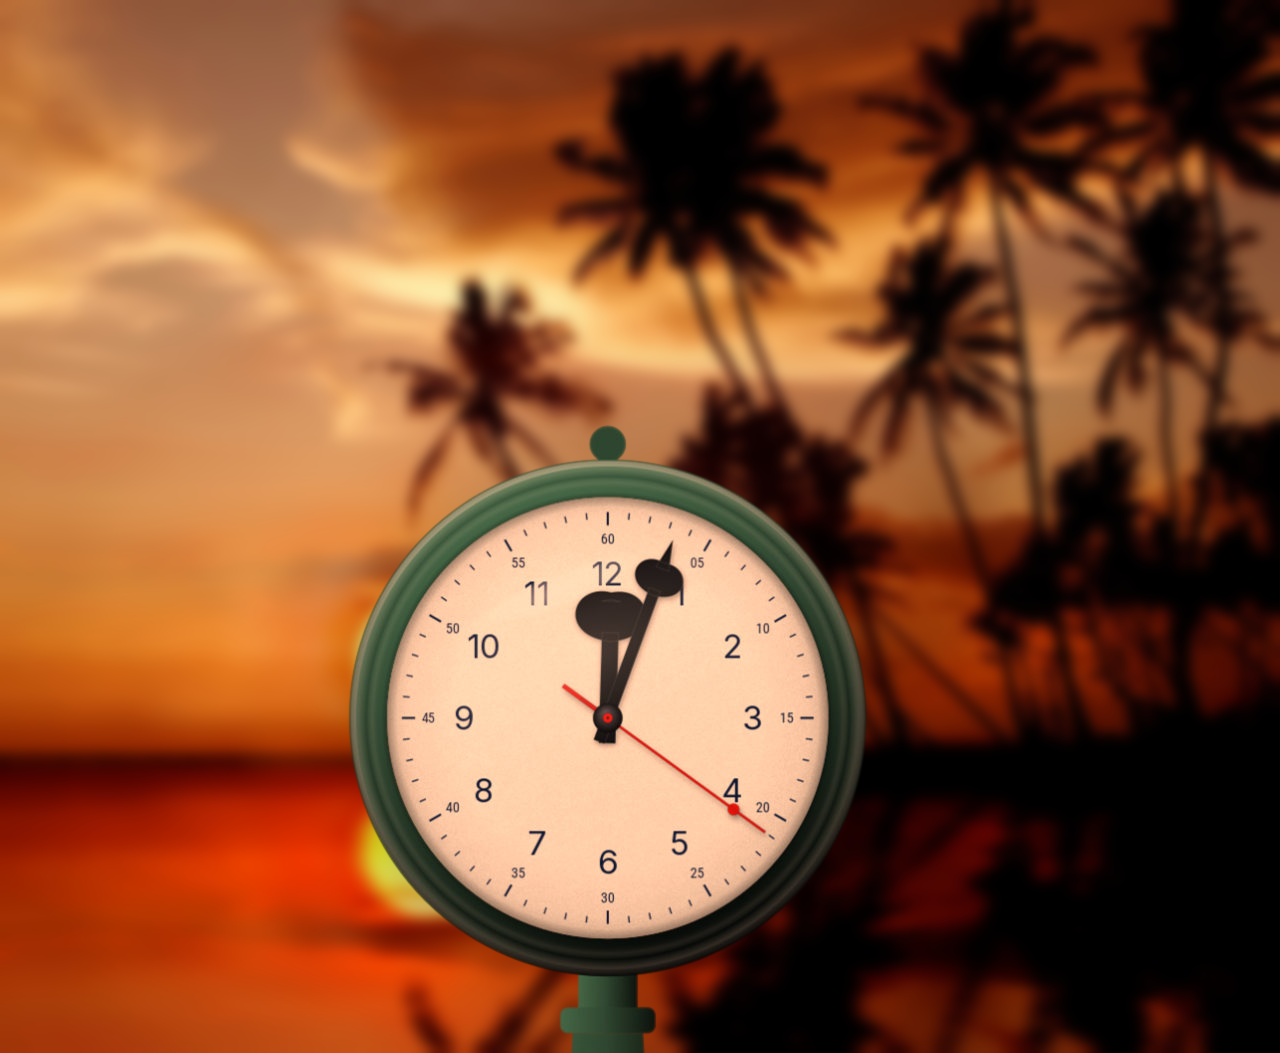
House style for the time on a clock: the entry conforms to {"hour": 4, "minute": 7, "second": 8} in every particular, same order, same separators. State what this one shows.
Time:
{"hour": 12, "minute": 3, "second": 21}
